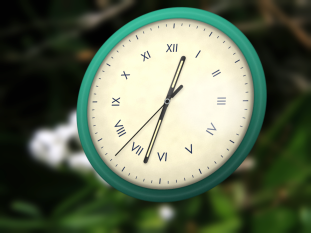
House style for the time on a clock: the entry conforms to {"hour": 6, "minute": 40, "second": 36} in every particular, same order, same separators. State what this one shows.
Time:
{"hour": 12, "minute": 32, "second": 37}
